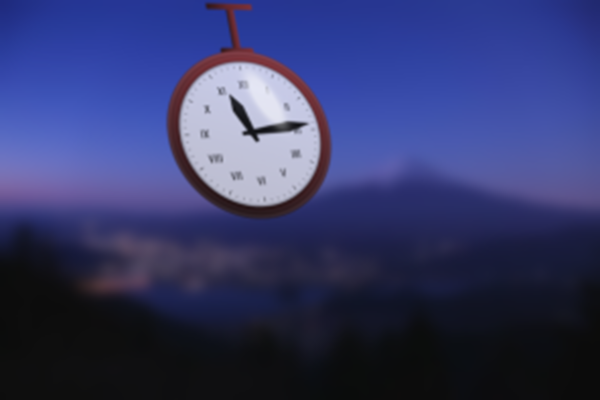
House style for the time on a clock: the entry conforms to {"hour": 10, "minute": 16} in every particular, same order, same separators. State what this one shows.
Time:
{"hour": 11, "minute": 14}
